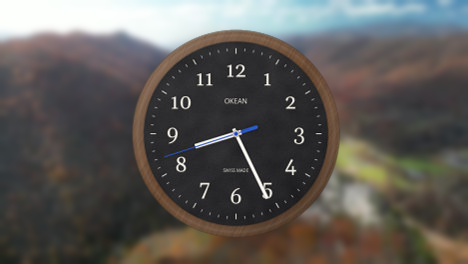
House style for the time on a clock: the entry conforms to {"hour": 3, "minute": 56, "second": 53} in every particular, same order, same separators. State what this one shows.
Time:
{"hour": 8, "minute": 25, "second": 42}
